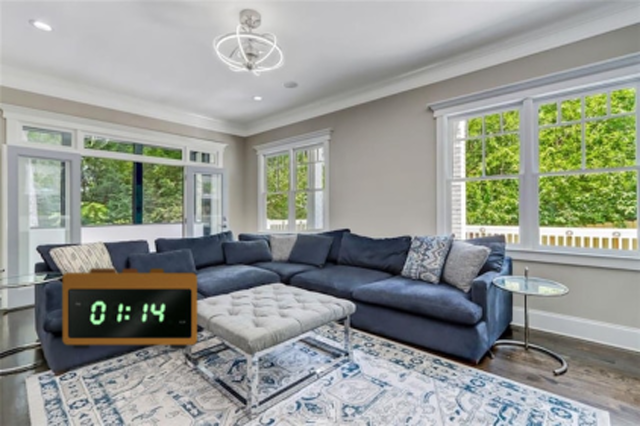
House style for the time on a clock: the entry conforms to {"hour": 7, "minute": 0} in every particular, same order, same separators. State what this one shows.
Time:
{"hour": 1, "minute": 14}
